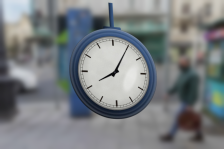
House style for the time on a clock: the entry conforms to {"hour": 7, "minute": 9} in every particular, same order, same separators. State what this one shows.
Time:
{"hour": 8, "minute": 5}
